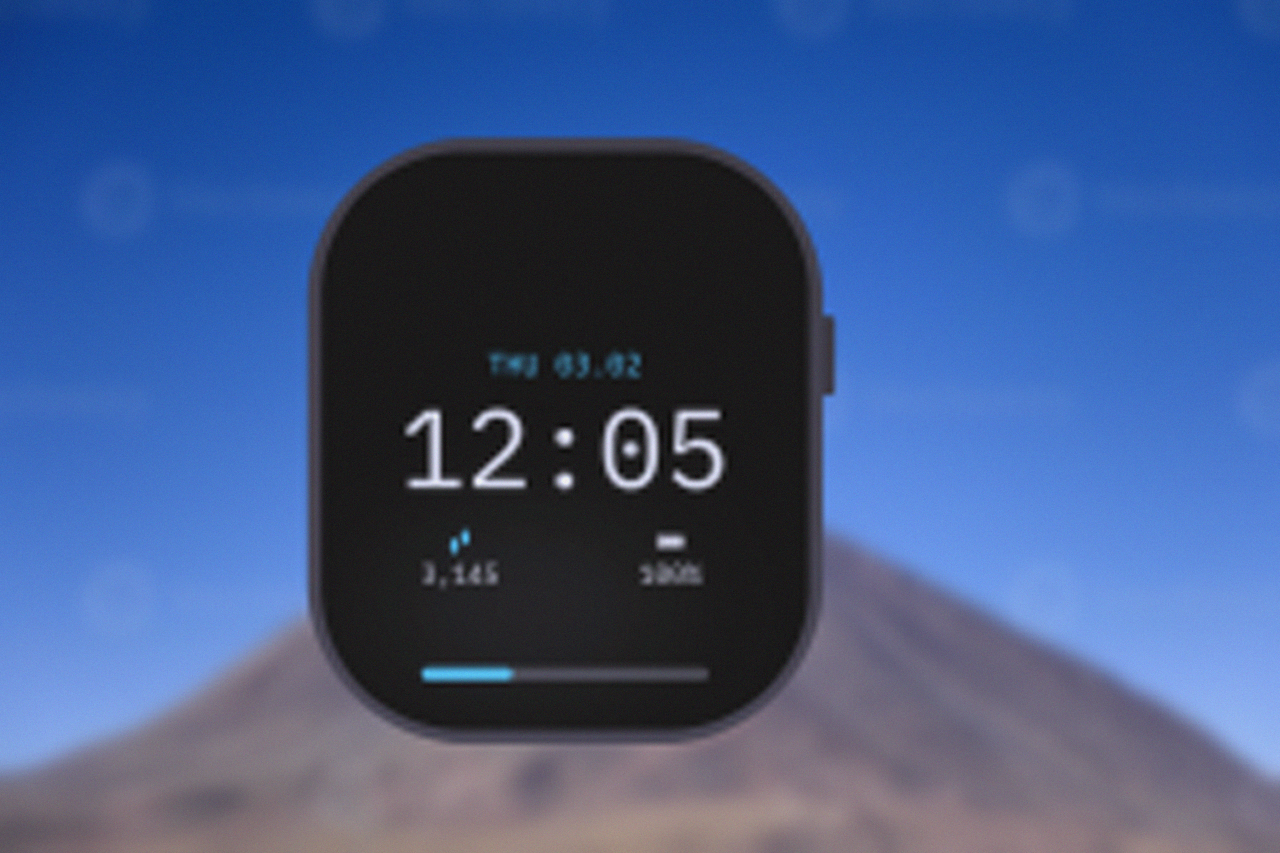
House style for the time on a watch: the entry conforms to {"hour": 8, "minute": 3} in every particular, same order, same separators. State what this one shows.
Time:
{"hour": 12, "minute": 5}
